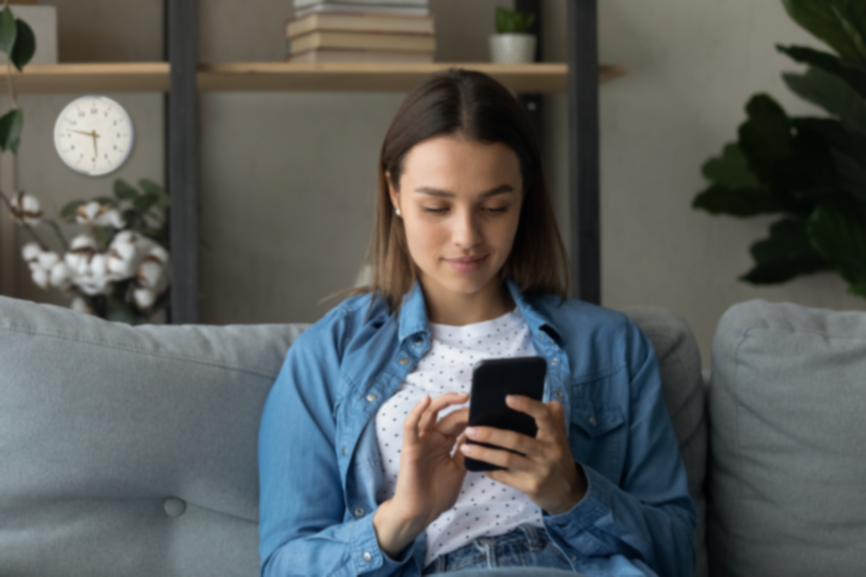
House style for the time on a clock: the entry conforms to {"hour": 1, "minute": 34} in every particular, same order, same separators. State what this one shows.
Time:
{"hour": 5, "minute": 47}
